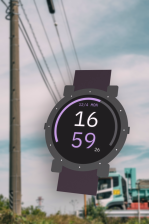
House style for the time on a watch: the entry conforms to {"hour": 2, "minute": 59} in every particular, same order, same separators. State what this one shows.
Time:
{"hour": 16, "minute": 59}
